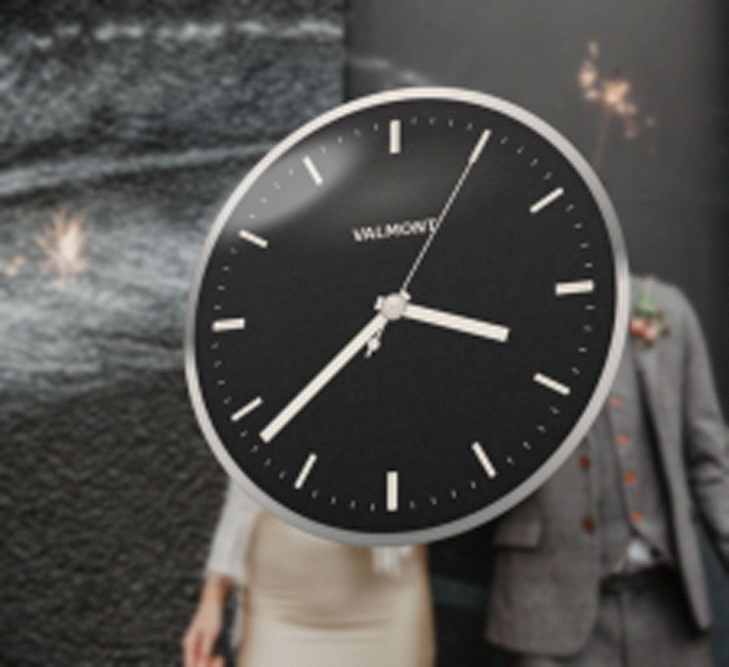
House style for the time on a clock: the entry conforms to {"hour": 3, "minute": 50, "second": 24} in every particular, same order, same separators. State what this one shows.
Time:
{"hour": 3, "minute": 38, "second": 5}
